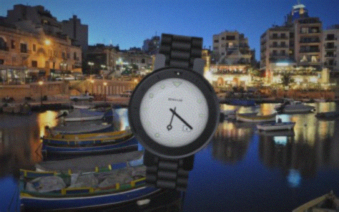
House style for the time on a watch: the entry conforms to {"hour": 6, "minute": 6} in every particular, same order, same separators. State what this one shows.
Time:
{"hour": 6, "minute": 21}
